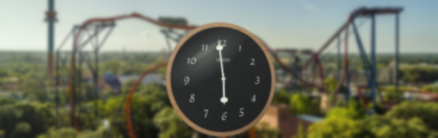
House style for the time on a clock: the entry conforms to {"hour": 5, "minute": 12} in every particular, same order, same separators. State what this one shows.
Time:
{"hour": 5, "minute": 59}
